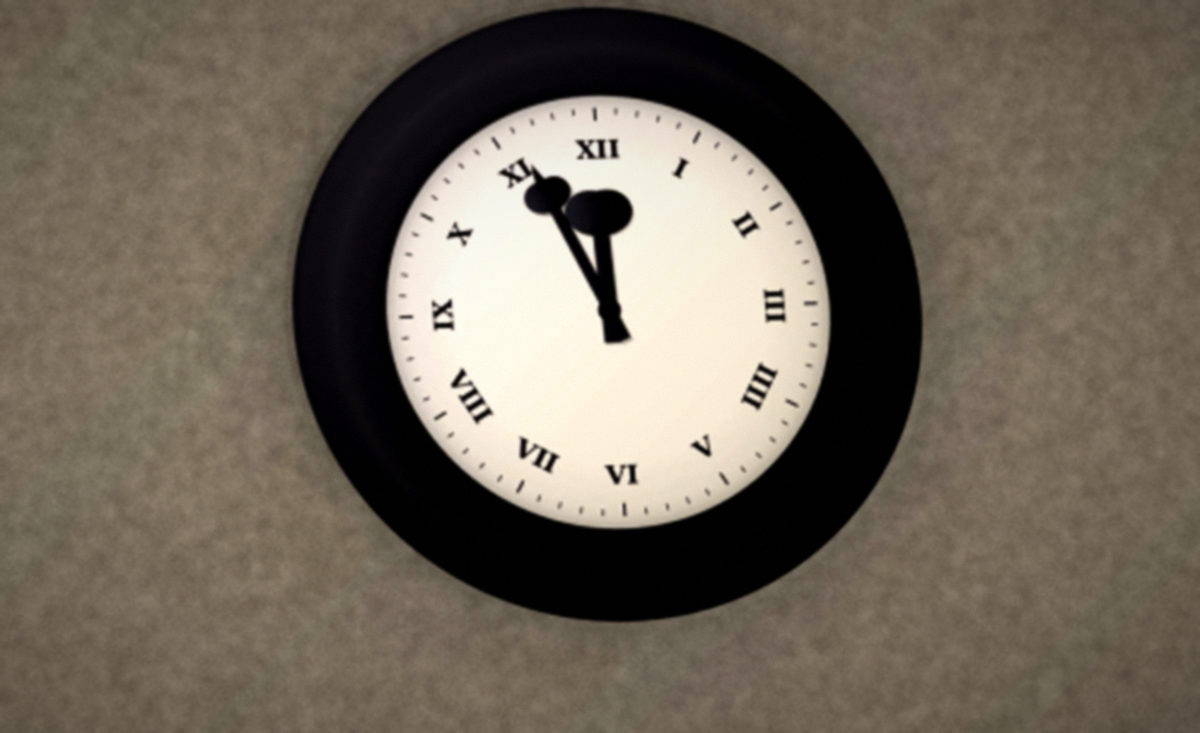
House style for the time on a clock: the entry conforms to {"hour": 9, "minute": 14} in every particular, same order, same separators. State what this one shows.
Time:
{"hour": 11, "minute": 56}
